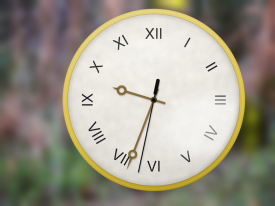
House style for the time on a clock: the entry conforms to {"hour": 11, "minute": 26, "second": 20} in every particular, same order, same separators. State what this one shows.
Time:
{"hour": 9, "minute": 33, "second": 32}
